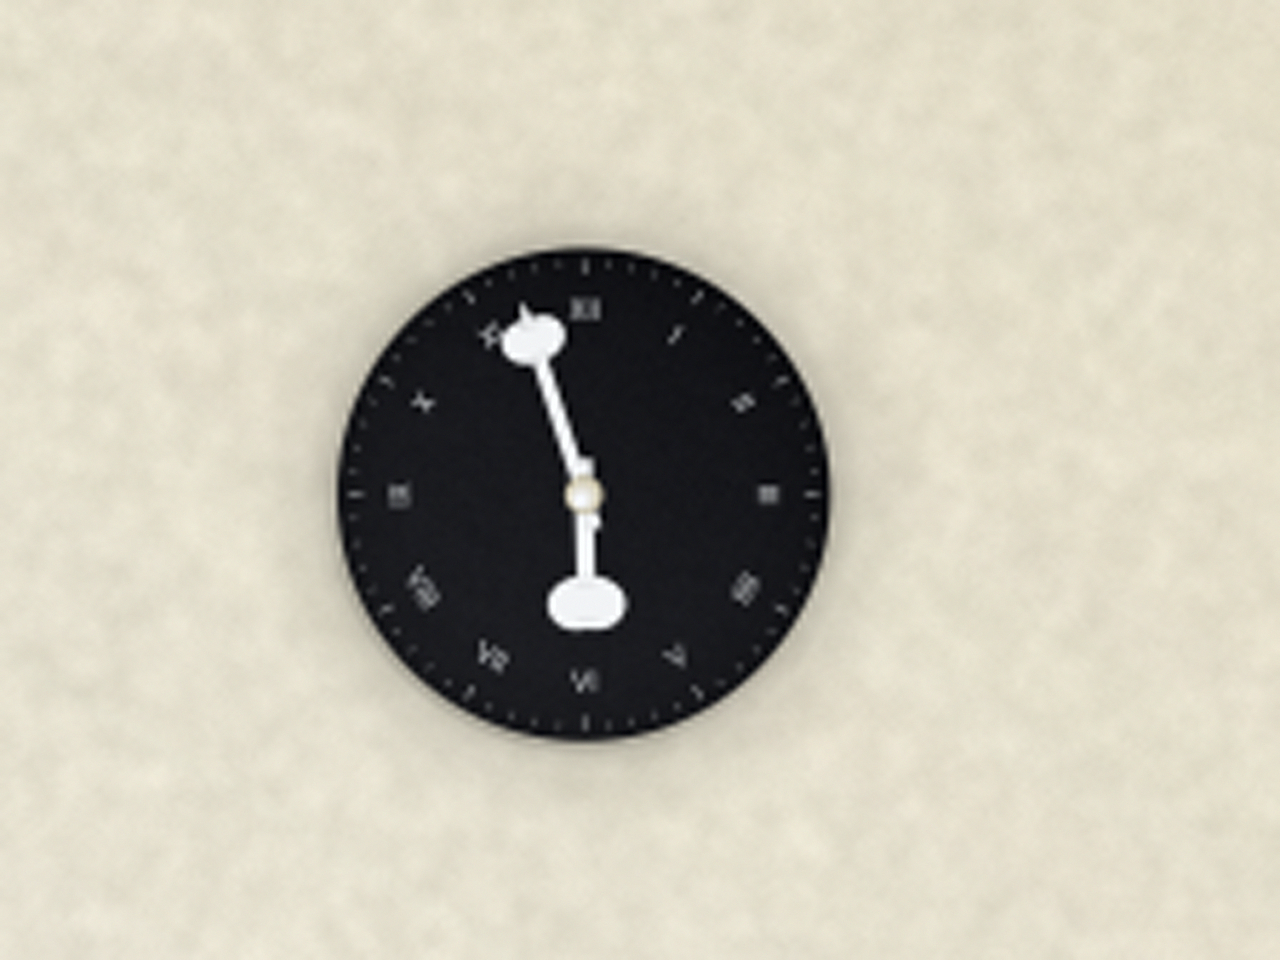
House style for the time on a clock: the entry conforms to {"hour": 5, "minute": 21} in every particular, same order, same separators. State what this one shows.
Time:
{"hour": 5, "minute": 57}
